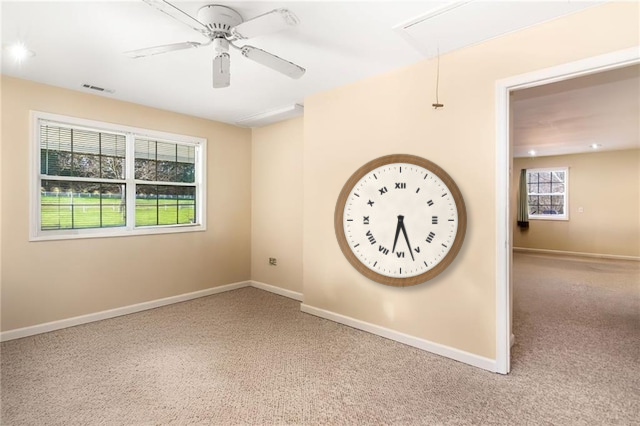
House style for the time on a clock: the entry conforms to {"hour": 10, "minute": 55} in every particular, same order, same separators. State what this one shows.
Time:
{"hour": 6, "minute": 27}
